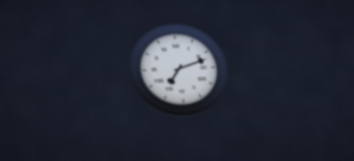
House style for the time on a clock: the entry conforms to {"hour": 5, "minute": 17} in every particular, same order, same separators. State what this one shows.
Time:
{"hour": 7, "minute": 12}
